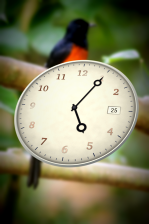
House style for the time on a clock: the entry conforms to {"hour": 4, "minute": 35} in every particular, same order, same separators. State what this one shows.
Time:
{"hour": 5, "minute": 5}
